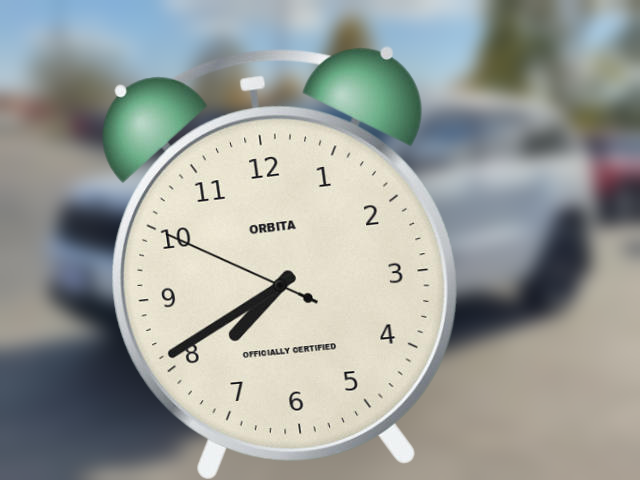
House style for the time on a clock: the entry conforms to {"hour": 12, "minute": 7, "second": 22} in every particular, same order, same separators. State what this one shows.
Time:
{"hour": 7, "minute": 40, "second": 50}
